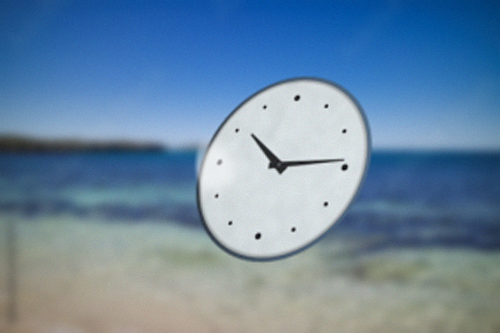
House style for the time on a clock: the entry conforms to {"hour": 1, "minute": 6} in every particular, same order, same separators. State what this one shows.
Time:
{"hour": 10, "minute": 14}
